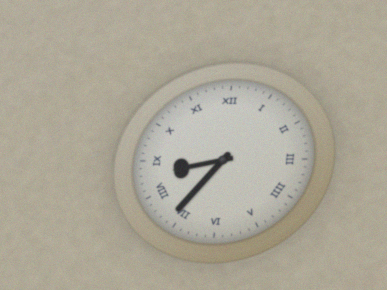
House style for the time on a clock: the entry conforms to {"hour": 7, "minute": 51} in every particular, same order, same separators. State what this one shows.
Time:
{"hour": 8, "minute": 36}
